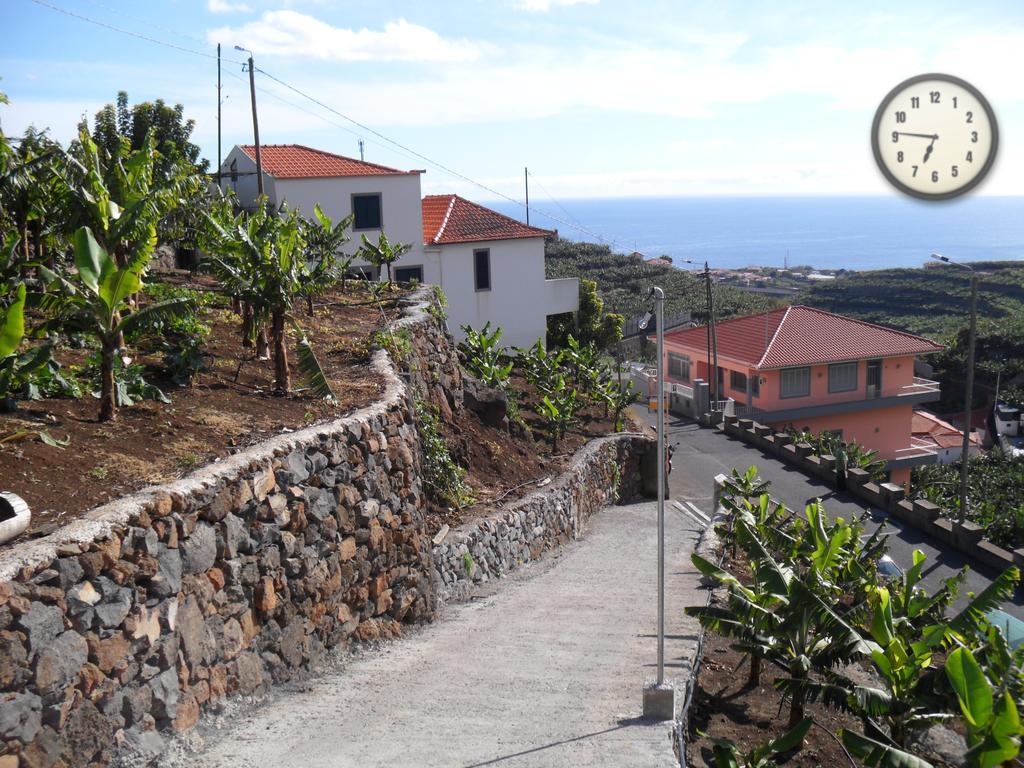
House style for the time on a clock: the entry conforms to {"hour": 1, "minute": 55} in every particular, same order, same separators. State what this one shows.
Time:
{"hour": 6, "minute": 46}
